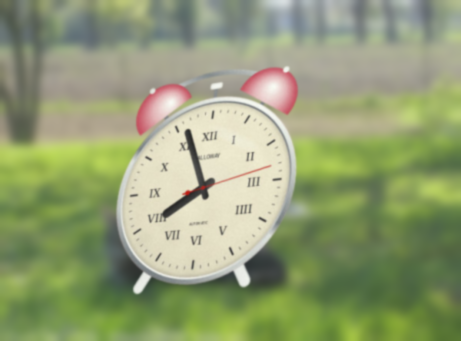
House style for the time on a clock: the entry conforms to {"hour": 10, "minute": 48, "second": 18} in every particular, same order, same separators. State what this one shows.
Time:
{"hour": 7, "minute": 56, "second": 13}
